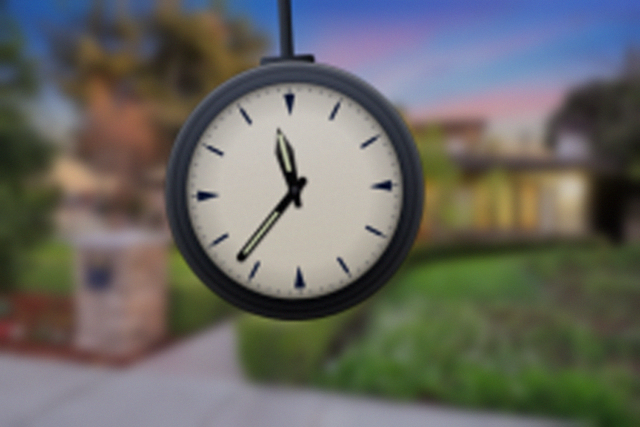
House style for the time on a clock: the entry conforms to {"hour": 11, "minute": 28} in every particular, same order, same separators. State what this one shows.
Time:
{"hour": 11, "minute": 37}
